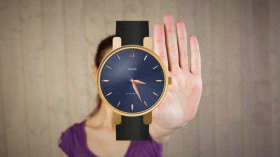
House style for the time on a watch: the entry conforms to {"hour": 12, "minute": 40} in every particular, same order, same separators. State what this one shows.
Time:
{"hour": 3, "minute": 26}
